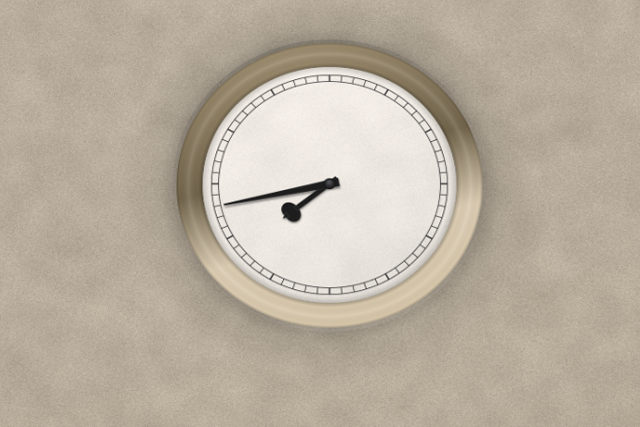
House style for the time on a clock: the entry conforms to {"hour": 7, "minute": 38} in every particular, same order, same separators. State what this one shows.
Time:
{"hour": 7, "minute": 43}
